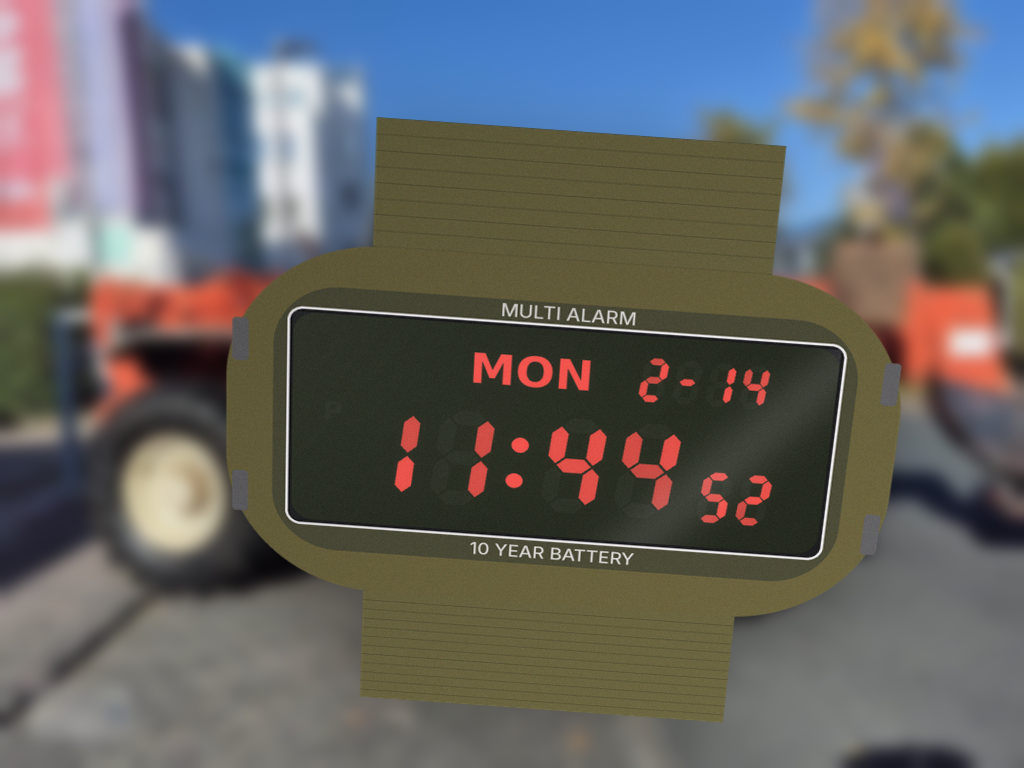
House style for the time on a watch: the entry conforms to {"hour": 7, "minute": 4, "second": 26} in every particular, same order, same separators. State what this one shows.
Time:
{"hour": 11, "minute": 44, "second": 52}
